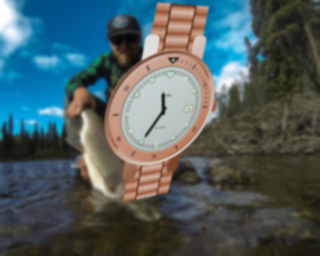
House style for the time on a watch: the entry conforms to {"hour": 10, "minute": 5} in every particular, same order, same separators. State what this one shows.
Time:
{"hour": 11, "minute": 35}
